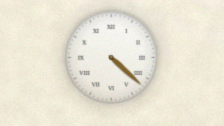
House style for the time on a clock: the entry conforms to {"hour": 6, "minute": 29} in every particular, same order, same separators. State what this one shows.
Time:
{"hour": 4, "minute": 22}
